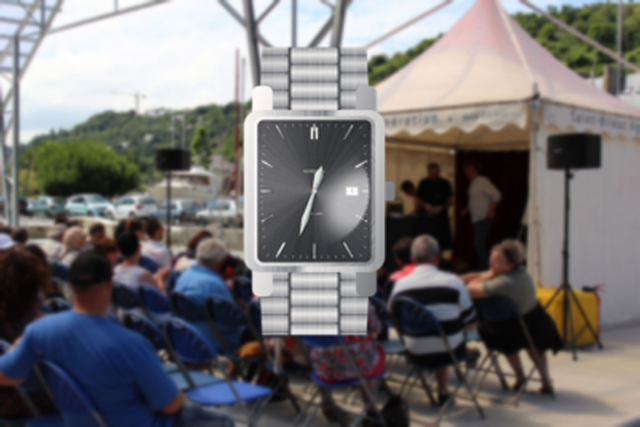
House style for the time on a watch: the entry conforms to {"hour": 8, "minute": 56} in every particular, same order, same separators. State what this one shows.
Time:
{"hour": 12, "minute": 33}
